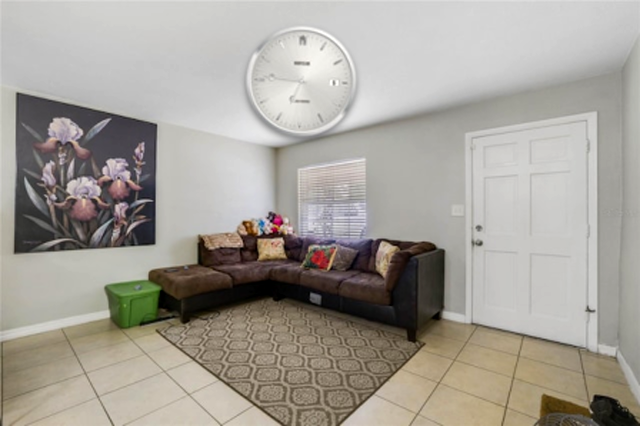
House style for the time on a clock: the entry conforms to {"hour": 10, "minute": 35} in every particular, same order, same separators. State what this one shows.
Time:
{"hour": 6, "minute": 46}
